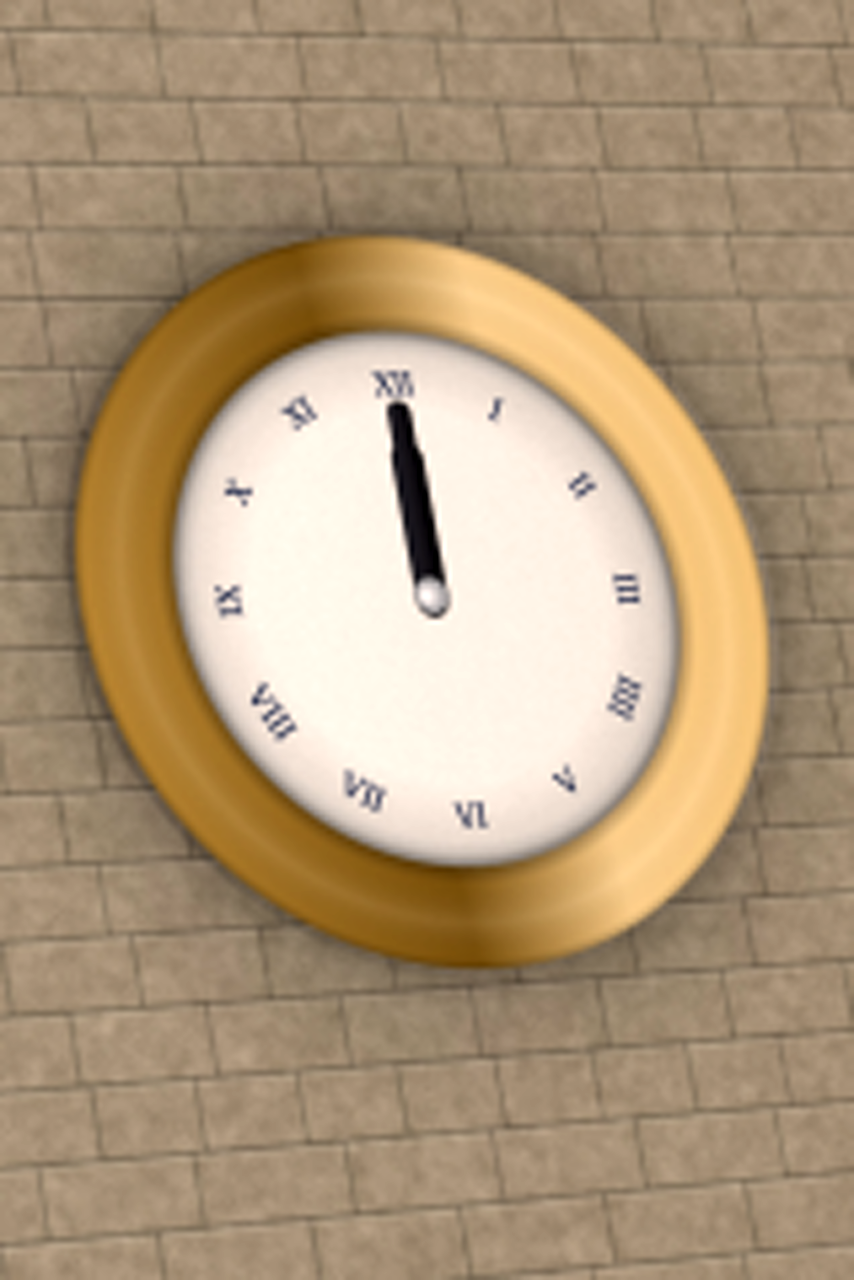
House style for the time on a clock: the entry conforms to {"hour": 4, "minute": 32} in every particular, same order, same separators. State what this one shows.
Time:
{"hour": 12, "minute": 0}
